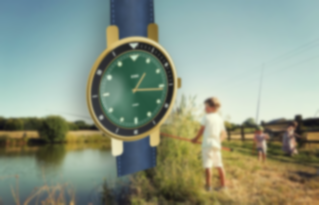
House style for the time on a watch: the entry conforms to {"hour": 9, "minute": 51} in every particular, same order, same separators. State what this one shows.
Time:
{"hour": 1, "minute": 16}
